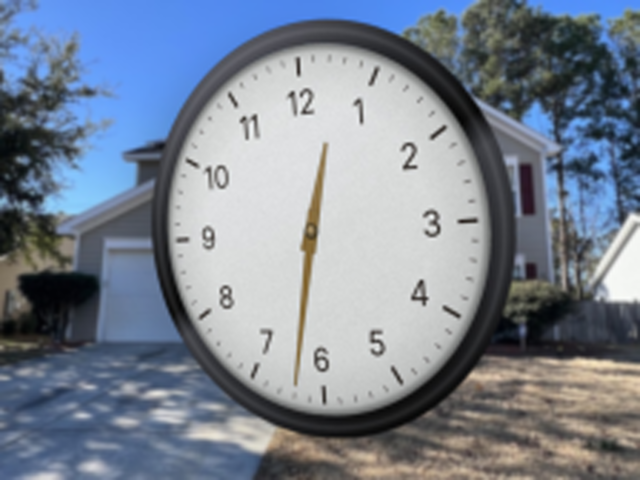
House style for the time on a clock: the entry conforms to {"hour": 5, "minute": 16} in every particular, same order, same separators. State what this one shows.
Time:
{"hour": 12, "minute": 32}
